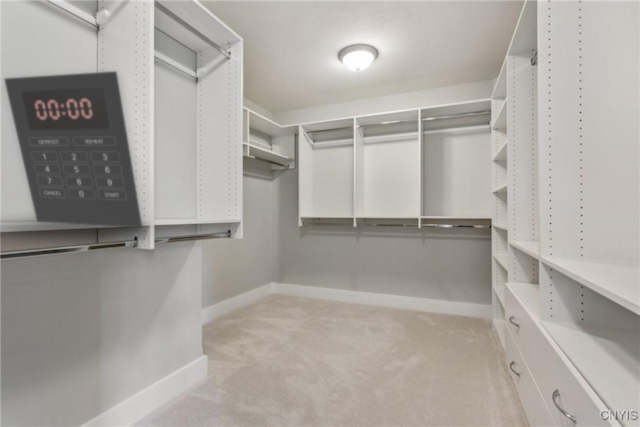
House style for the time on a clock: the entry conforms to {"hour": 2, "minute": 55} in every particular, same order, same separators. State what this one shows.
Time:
{"hour": 0, "minute": 0}
